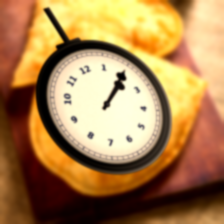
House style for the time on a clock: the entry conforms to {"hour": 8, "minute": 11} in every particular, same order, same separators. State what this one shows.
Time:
{"hour": 2, "minute": 10}
